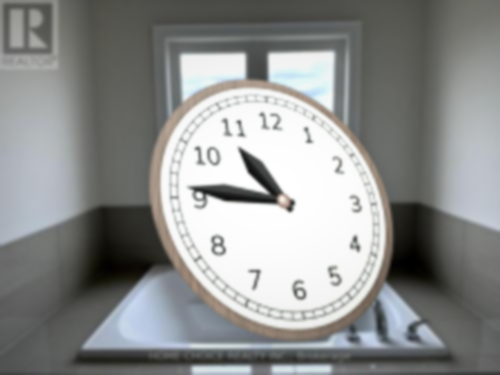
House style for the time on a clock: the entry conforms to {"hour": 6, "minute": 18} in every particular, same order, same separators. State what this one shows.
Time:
{"hour": 10, "minute": 46}
